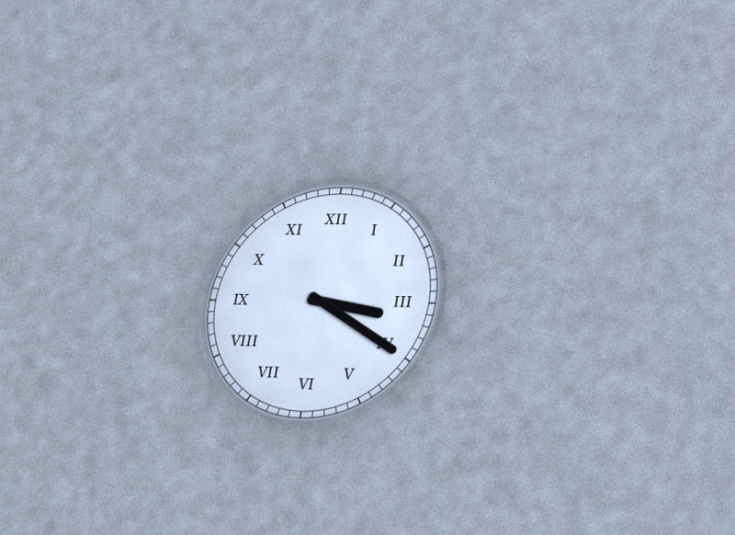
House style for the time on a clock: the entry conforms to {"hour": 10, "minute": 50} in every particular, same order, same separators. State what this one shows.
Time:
{"hour": 3, "minute": 20}
